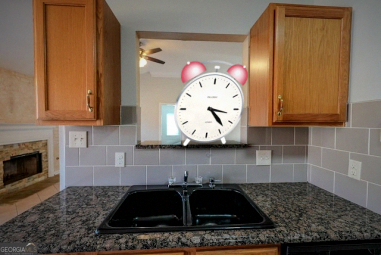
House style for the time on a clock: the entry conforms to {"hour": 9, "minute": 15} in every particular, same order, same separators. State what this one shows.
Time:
{"hour": 3, "minute": 23}
